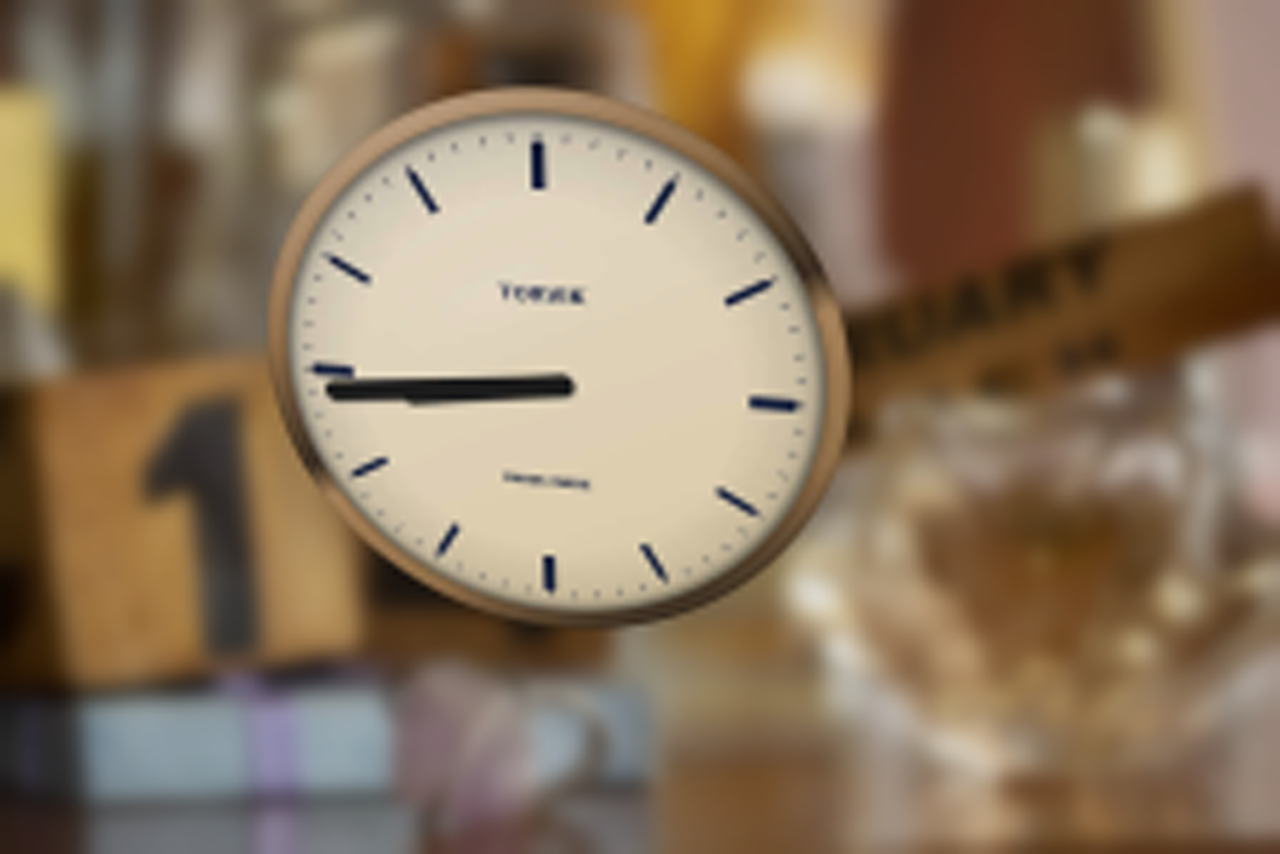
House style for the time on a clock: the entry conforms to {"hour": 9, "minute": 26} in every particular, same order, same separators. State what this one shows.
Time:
{"hour": 8, "minute": 44}
